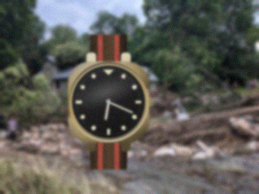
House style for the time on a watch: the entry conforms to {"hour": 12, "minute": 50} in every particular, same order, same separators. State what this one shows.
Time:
{"hour": 6, "minute": 19}
